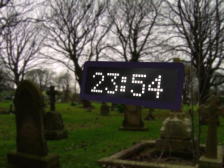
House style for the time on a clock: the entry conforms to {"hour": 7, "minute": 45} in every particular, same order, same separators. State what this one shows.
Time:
{"hour": 23, "minute": 54}
